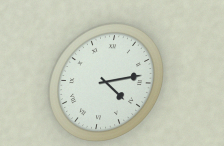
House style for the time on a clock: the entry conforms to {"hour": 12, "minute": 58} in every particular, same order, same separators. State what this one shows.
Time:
{"hour": 4, "minute": 13}
